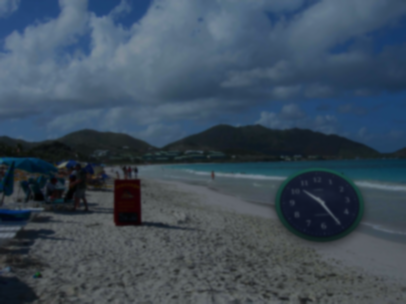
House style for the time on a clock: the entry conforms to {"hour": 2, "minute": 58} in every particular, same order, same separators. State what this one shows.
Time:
{"hour": 10, "minute": 25}
